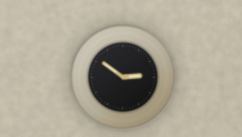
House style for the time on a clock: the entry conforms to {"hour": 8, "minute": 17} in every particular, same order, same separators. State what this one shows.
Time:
{"hour": 2, "minute": 51}
